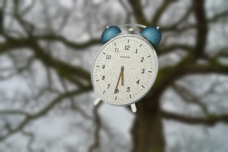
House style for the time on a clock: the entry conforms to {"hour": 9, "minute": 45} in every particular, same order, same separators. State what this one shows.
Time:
{"hour": 5, "minute": 31}
